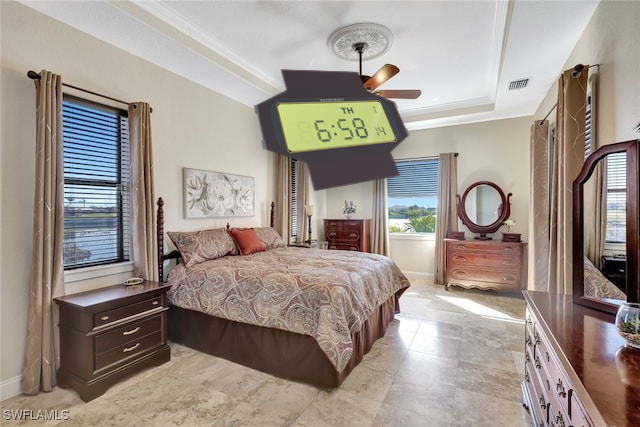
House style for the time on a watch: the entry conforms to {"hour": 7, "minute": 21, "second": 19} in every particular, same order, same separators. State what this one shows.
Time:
{"hour": 6, "minute": 58, "second": 14}
